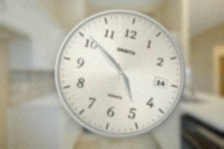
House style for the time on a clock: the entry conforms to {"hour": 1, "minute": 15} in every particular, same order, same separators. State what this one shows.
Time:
{"hour": 4, "minute": 51}
